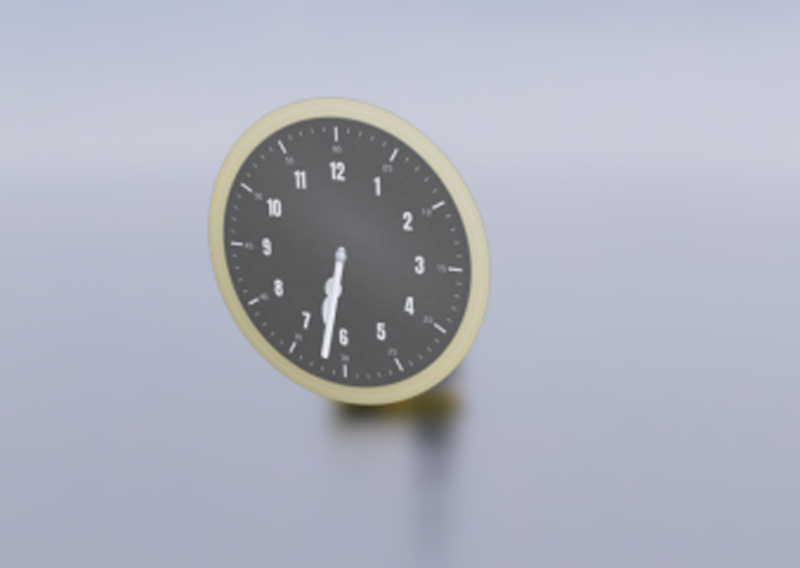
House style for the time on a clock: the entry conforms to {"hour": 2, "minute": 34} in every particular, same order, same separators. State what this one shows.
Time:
{"hour": 6, "minute": 32}
